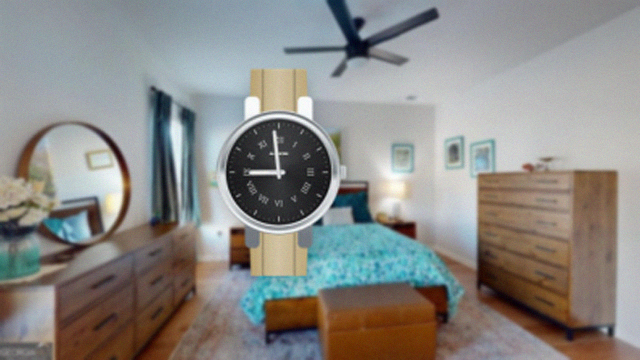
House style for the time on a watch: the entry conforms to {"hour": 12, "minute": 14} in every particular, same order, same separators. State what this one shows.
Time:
{"hour": 8, "minute": 59}
